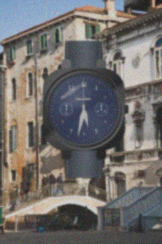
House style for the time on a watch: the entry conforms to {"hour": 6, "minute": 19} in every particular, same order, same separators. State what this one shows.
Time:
{"hour": 5, "minute": 32}
